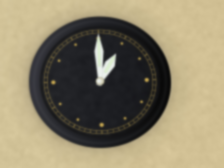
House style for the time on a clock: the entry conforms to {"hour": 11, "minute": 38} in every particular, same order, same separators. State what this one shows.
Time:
{"hour": 1, "minute": 0}
